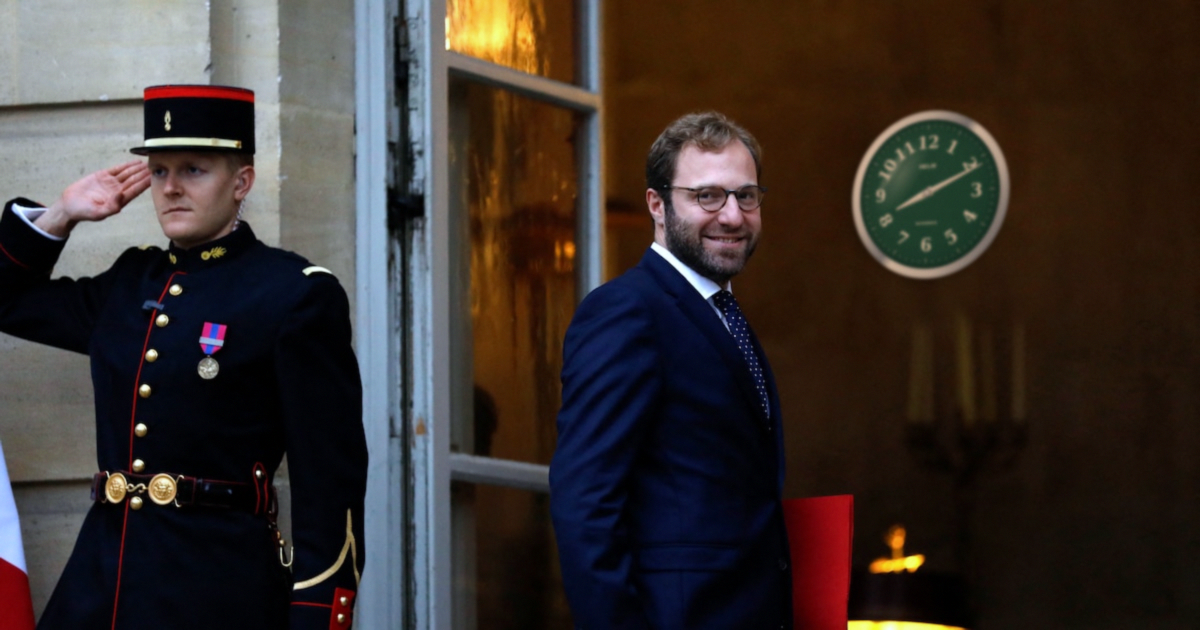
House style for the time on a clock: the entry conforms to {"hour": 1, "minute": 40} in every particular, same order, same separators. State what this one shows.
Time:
{"hour": 8, "minute": 11}
